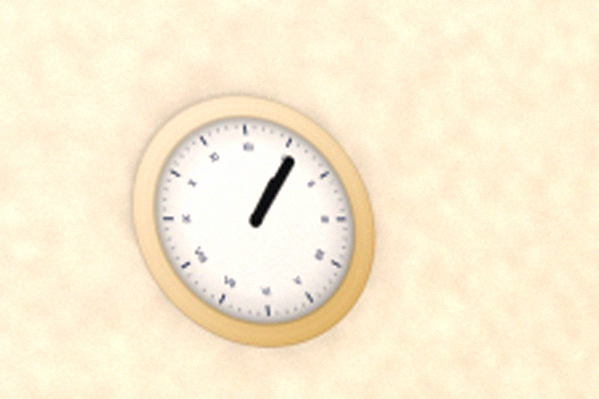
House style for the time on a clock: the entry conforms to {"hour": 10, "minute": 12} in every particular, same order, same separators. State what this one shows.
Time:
{"hour": 1, "minute": 6}
